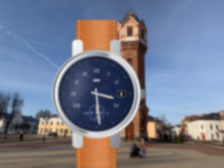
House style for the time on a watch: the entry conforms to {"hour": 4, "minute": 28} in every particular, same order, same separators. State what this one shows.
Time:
{"hour": 3, "minute": 29}
